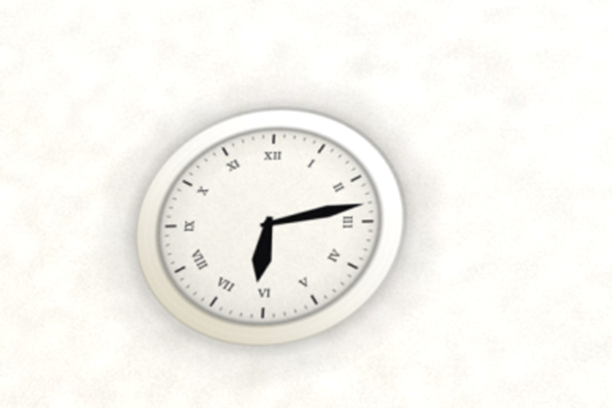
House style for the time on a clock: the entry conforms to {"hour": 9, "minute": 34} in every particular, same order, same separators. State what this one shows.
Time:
{"hour": 6, "minute": 13}
